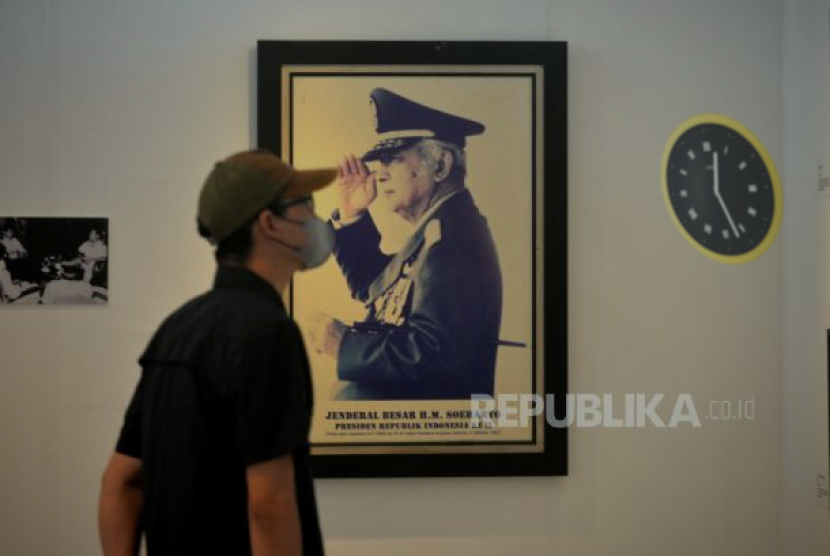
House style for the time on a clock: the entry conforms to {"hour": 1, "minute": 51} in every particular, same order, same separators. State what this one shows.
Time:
{"hour": 12, "minute": 27}
